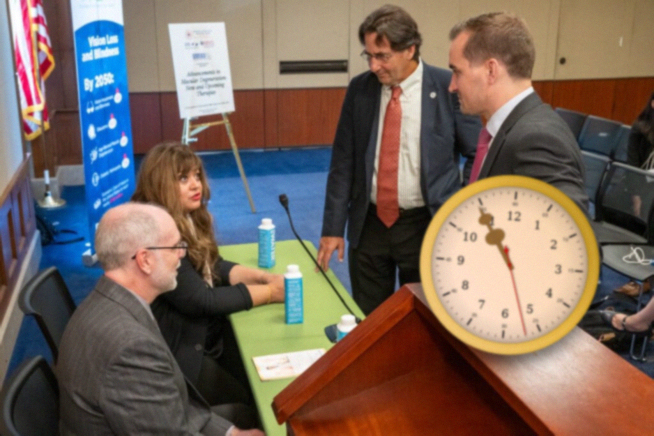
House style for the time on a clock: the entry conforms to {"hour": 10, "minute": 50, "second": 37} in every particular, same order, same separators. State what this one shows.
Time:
{"hour": 10, "minute": 54, "second": 27}
